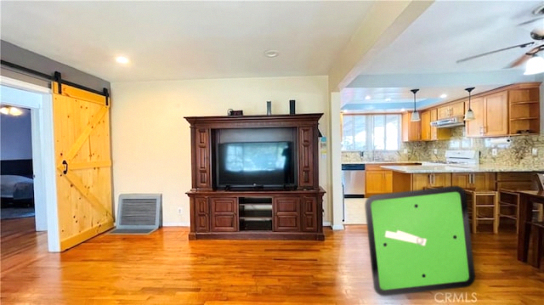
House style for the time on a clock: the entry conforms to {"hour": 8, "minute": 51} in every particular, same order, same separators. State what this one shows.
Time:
{"hour": 9, "minute": 48}
